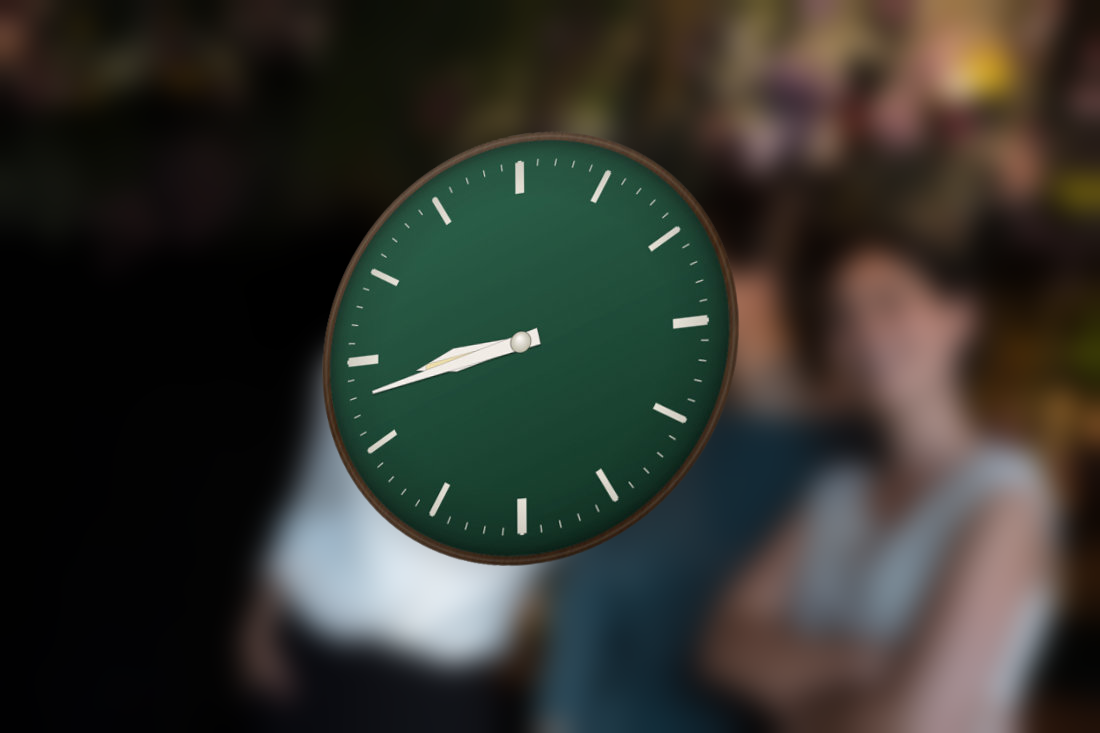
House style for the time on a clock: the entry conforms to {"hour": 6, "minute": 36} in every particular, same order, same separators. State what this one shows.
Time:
{"hour": 8, "minute": 43}
